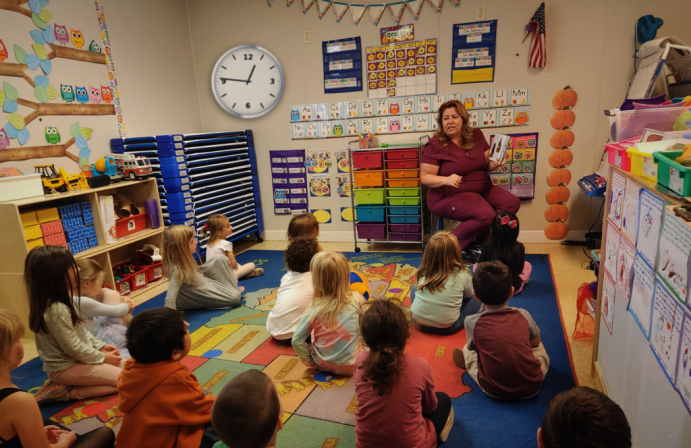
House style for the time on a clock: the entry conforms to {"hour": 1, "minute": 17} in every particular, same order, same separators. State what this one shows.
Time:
{"hour": 12, "minute": 46}
